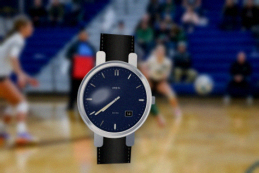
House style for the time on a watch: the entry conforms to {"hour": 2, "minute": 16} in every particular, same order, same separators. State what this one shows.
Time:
{"hour": 7, "minute": 39}
